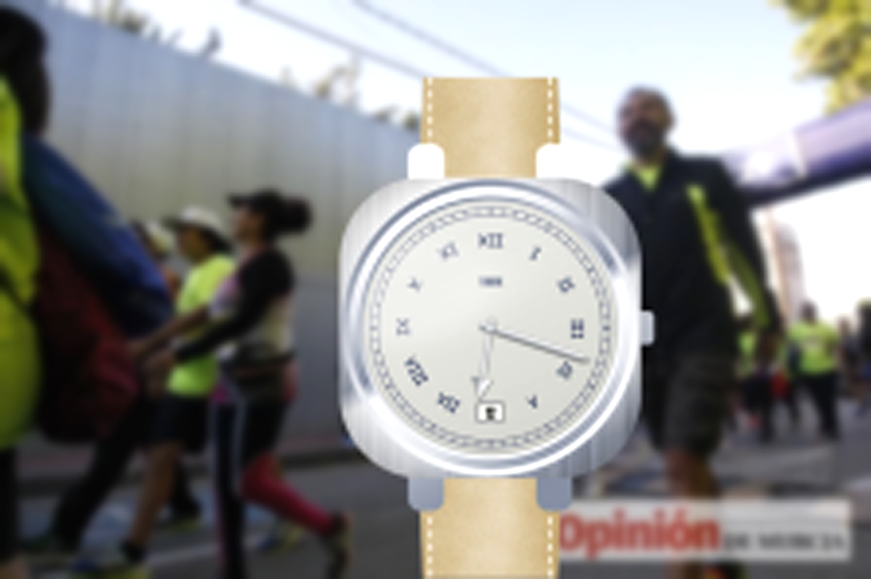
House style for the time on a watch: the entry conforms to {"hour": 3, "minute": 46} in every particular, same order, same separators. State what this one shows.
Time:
{"hour": 6, "minute": 18}
